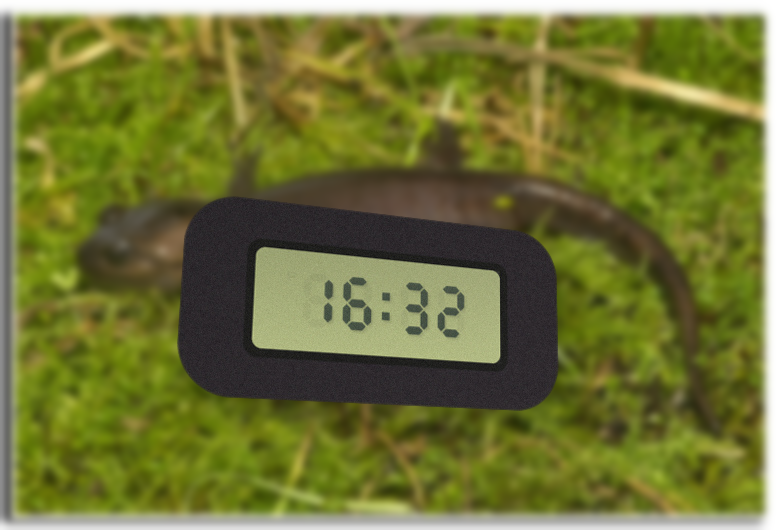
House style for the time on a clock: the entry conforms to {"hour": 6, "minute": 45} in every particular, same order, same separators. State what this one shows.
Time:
{"hour": 16, "minute": 32}
